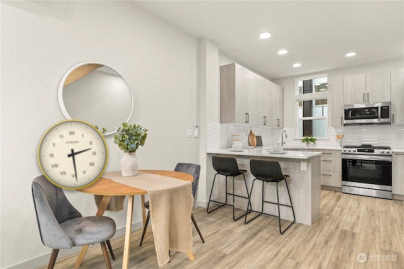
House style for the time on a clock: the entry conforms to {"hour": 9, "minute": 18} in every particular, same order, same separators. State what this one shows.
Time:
{"hour": 2, "minute": 29}
